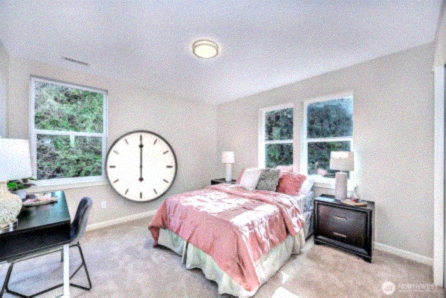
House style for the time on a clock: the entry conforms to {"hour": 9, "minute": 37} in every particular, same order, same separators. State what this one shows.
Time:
{"hour": 6, "minute": 0}
